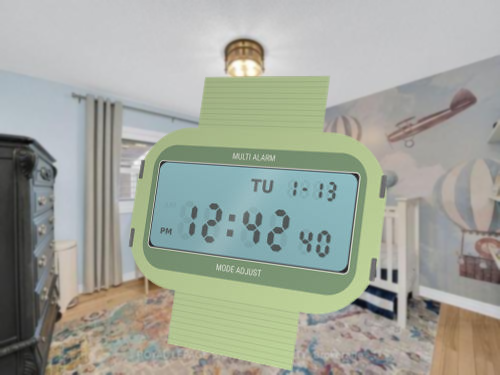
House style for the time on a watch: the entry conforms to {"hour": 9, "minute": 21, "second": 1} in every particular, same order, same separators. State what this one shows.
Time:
{"hour": 12, "minute": 42, "second": 40}
